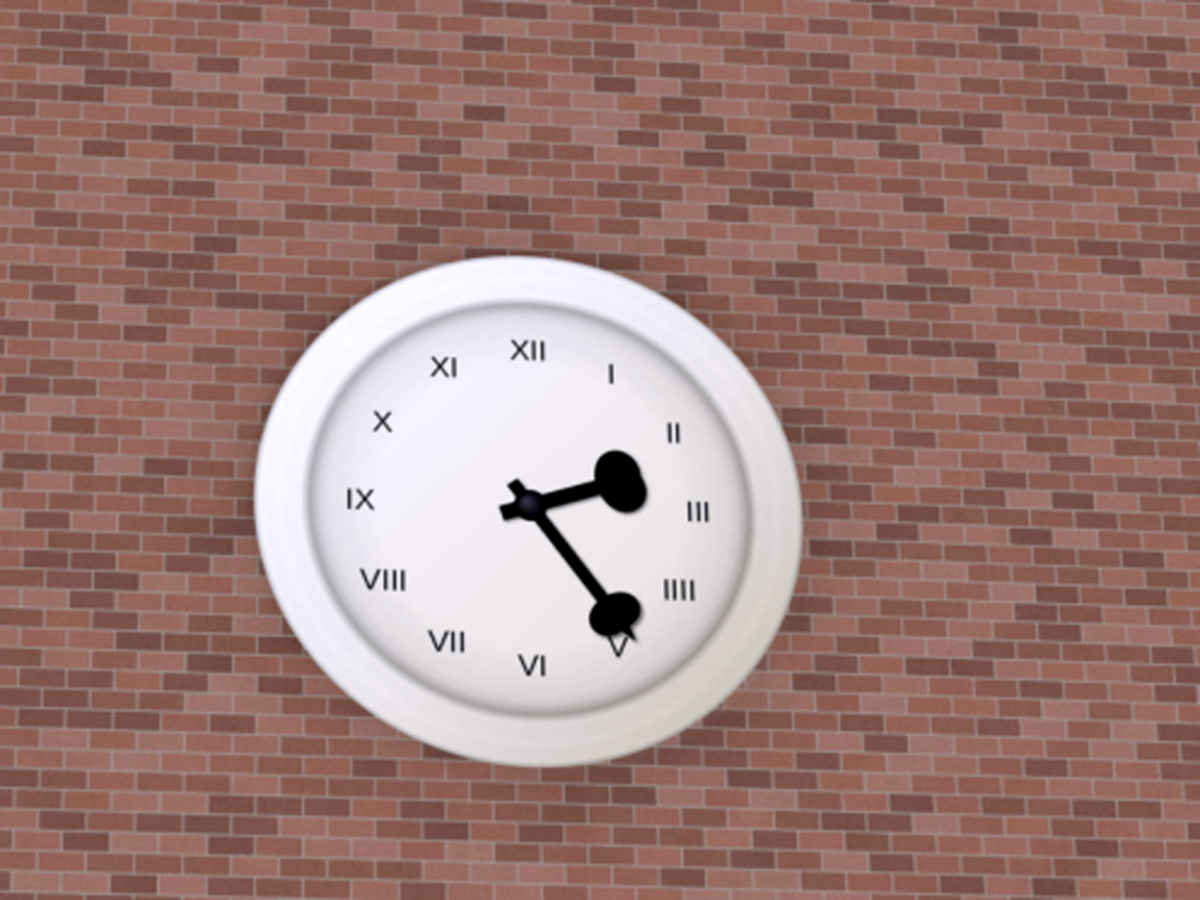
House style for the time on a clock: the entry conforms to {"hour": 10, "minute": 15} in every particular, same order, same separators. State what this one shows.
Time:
{"hour": 2, "minute": 24}
